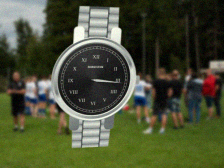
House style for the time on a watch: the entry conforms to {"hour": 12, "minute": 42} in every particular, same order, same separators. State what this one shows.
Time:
{"hour": 3, "minute": 16}
